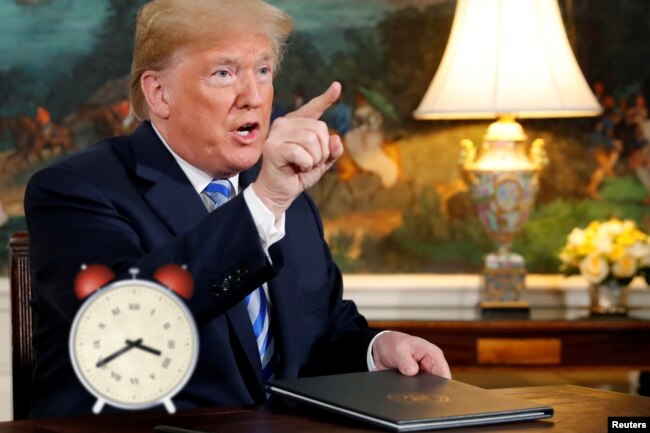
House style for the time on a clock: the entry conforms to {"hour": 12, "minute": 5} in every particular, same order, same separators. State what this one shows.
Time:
{"hour": 3, "minute": 40}
